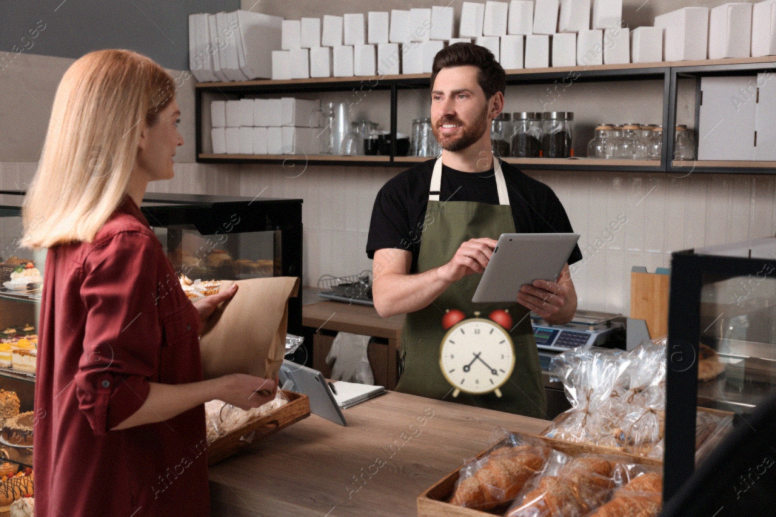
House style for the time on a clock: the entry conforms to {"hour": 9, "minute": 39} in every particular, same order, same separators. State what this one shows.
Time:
{"hour": 7, "minute": 22}
